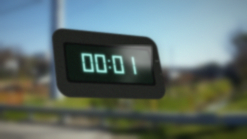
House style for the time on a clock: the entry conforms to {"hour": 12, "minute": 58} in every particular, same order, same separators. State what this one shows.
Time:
{"hour": 0, "minute": 1}
